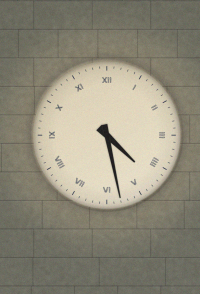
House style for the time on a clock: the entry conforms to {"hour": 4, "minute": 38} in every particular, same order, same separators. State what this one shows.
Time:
{"hour": 4, "minute": 28}
